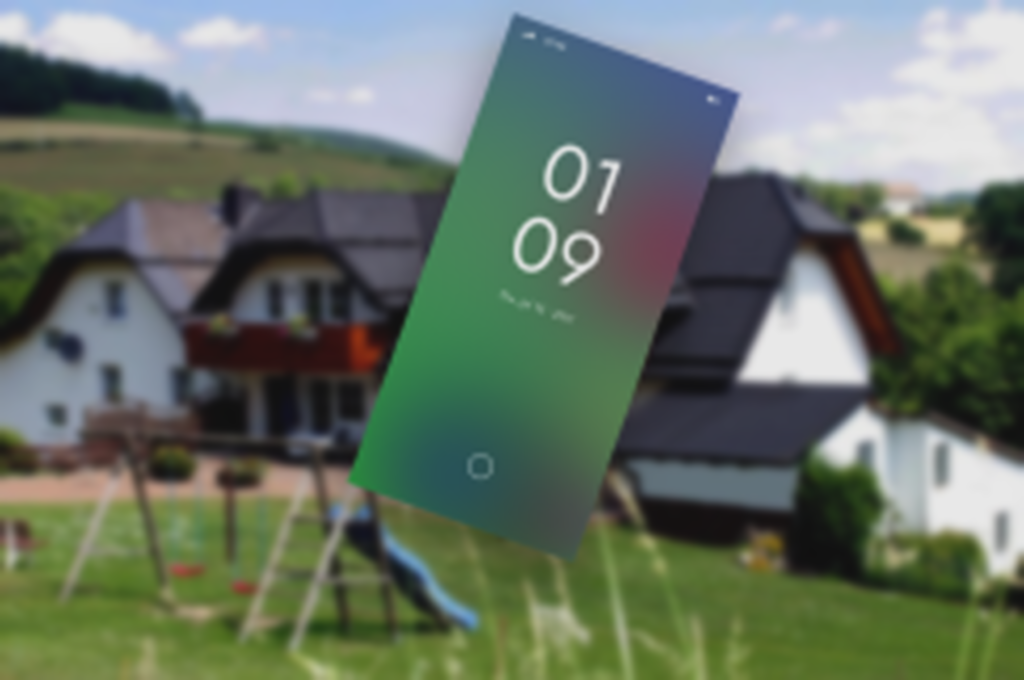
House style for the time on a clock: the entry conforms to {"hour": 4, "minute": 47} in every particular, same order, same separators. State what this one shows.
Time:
{"hour": 1, "minute": 9}
